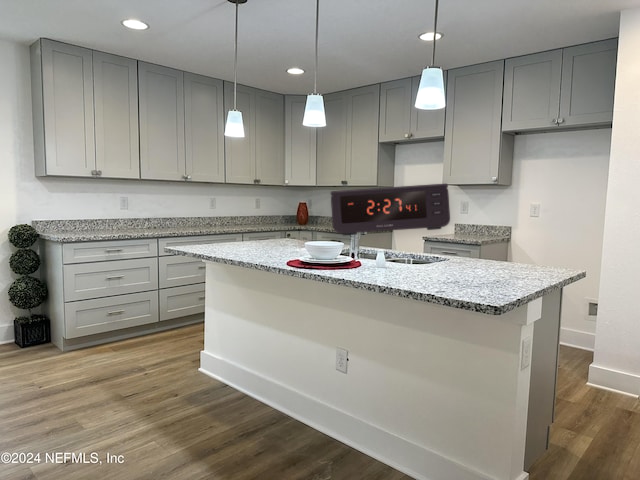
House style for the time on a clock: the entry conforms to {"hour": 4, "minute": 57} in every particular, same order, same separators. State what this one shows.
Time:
{"hour": 2, "minute": 27}
